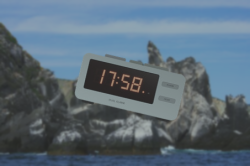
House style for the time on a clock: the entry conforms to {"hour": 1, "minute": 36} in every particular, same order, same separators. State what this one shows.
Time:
{"hour": 17, "minute": 58}
